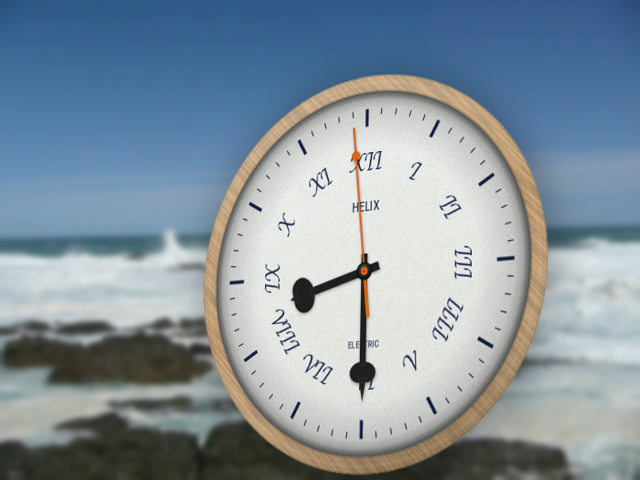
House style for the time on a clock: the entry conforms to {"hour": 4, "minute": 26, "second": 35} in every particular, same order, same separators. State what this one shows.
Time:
{"hour": 8, "minute": 29, "second": 59}
